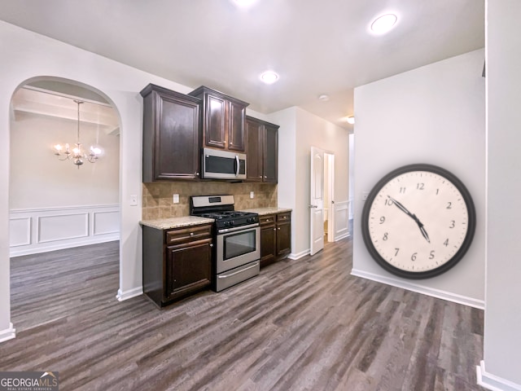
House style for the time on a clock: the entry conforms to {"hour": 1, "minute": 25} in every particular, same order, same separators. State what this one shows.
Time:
{"hour": 4, "minute": 51}
